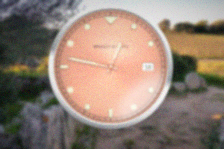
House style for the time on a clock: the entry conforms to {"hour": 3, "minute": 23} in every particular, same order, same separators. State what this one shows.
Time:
{"hour": 12, "minute": 47}
